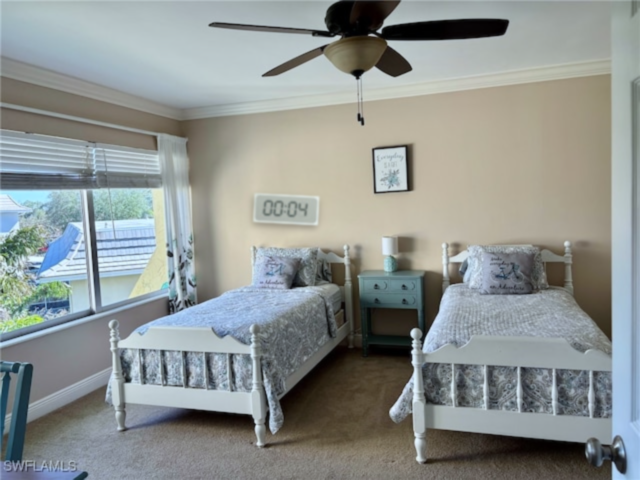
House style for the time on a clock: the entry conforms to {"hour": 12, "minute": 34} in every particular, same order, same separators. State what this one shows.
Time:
{"hour": 0, "minute": 4}
